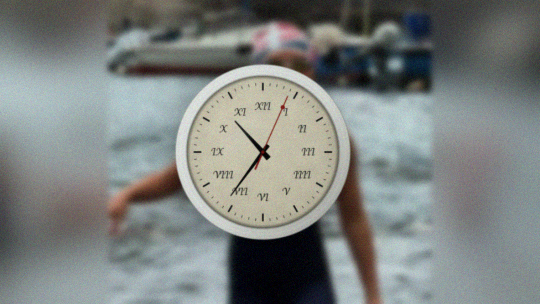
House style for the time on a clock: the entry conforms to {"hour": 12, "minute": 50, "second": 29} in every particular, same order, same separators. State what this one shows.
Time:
{"hour": 10, "minute": 36, "second": 4}
